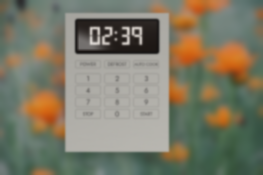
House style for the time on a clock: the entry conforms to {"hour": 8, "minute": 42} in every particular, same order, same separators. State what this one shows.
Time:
{"hour": 2, "minute": 39}
